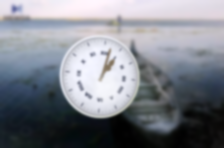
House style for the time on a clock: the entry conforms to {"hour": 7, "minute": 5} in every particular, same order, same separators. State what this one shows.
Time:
{"hour": 1, "minute": 2}
